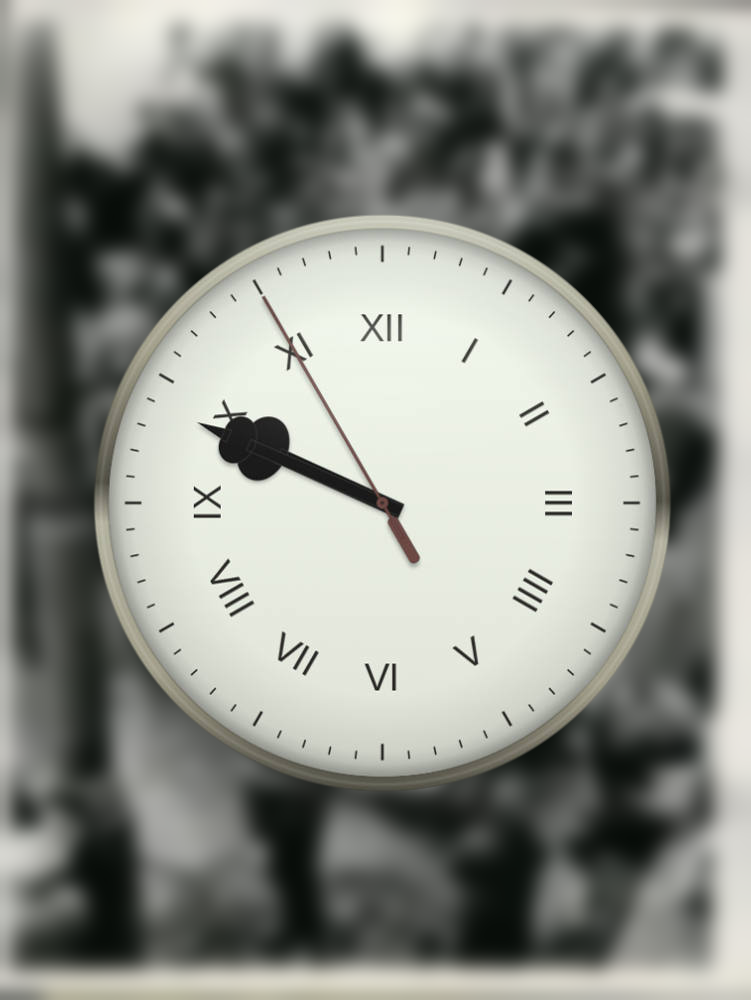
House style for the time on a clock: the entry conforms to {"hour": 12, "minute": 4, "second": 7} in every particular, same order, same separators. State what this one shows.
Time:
{"hour": 9, "minute": 48, "second": 55}
